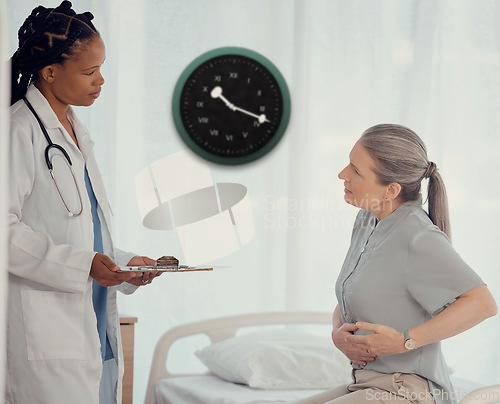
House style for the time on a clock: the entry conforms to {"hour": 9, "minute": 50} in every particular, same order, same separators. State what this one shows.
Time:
{"hour": 10, "minute": 18}
